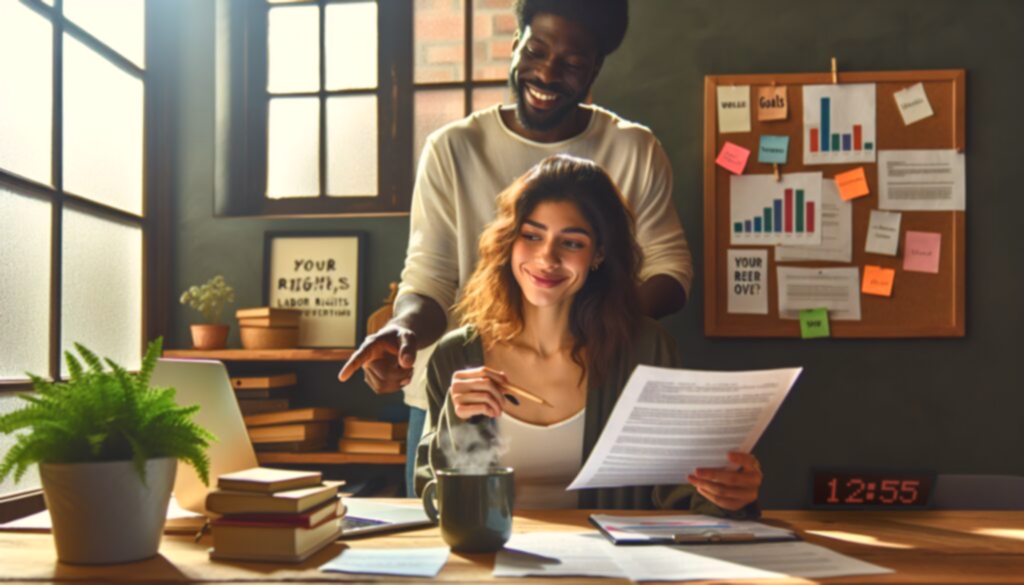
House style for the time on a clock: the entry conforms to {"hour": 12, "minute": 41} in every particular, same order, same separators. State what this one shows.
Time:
{"hour": 12, "minute": 55}
